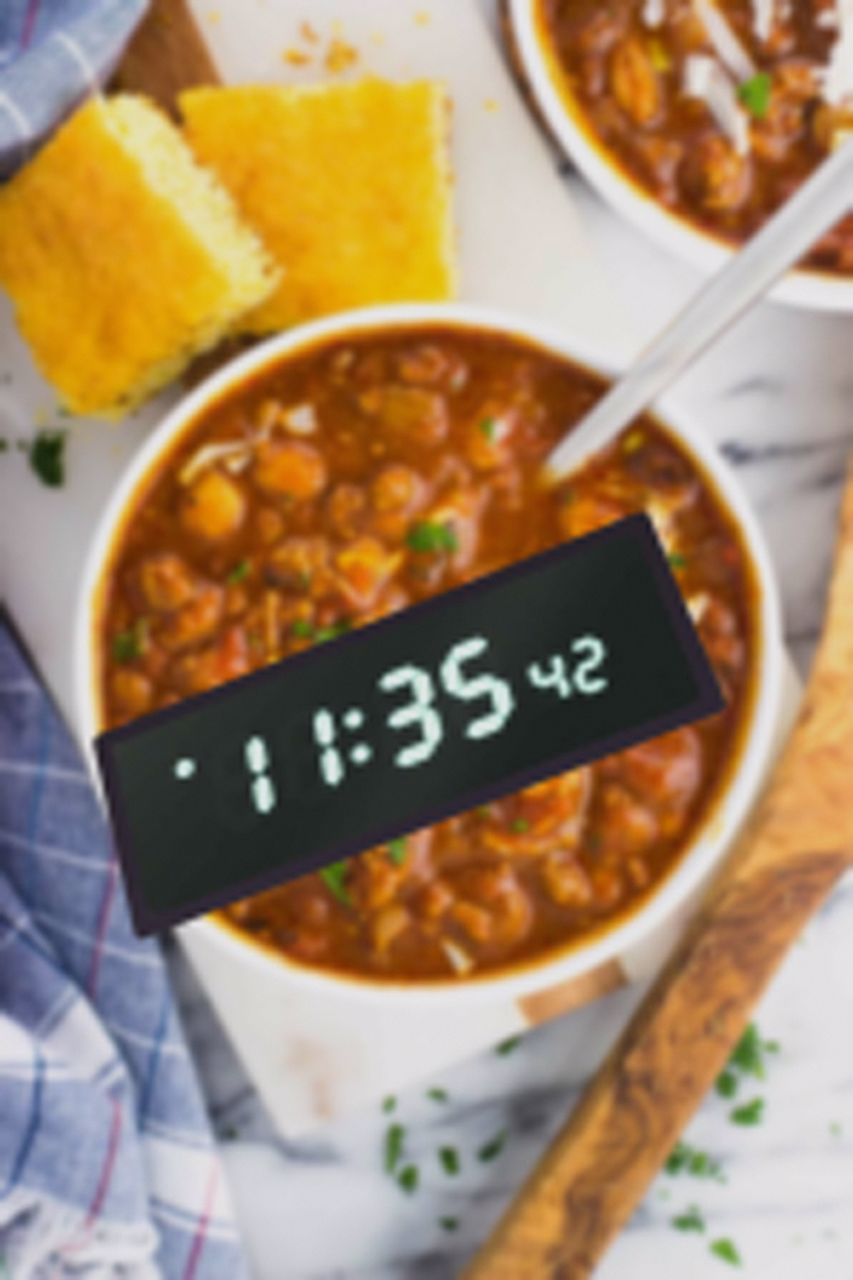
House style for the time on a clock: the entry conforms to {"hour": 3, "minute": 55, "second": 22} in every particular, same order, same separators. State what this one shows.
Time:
{"hour": 11, "minute": 35, "second": 42}
